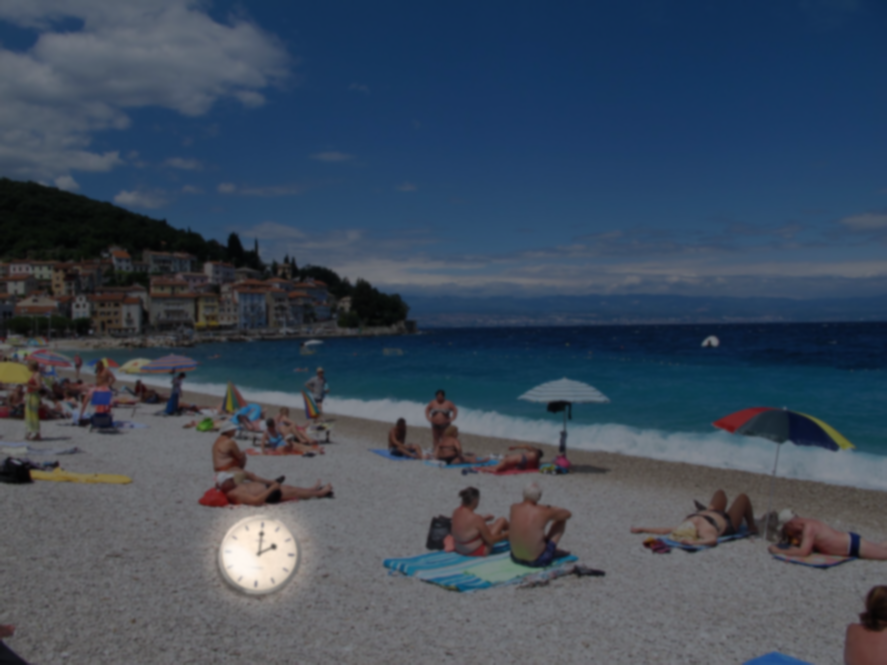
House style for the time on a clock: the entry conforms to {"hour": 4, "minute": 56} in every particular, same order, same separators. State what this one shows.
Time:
{"hour": 2, "minute": 0}
